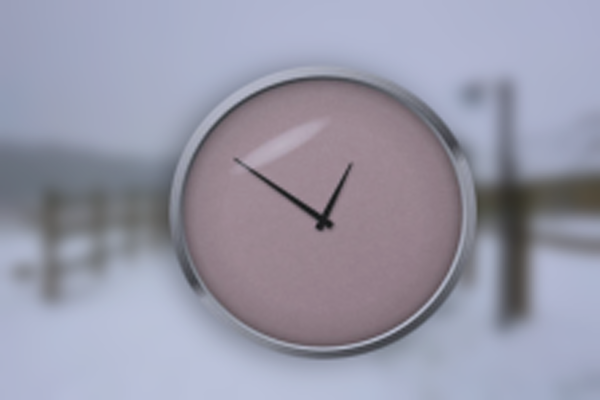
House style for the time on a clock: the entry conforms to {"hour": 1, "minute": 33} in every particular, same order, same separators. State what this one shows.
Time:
{"hour": 12, "minute": 51}
